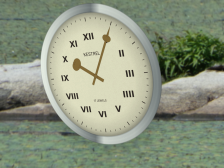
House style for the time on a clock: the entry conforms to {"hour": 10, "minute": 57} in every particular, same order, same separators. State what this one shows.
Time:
{"hour": 10, "minute": 5}
